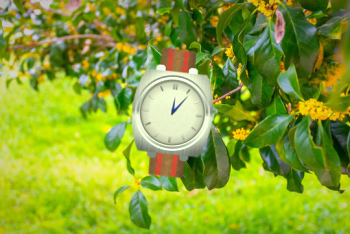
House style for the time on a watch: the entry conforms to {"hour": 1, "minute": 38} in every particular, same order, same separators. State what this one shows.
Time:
{"hour": 12, "minute": 6}
